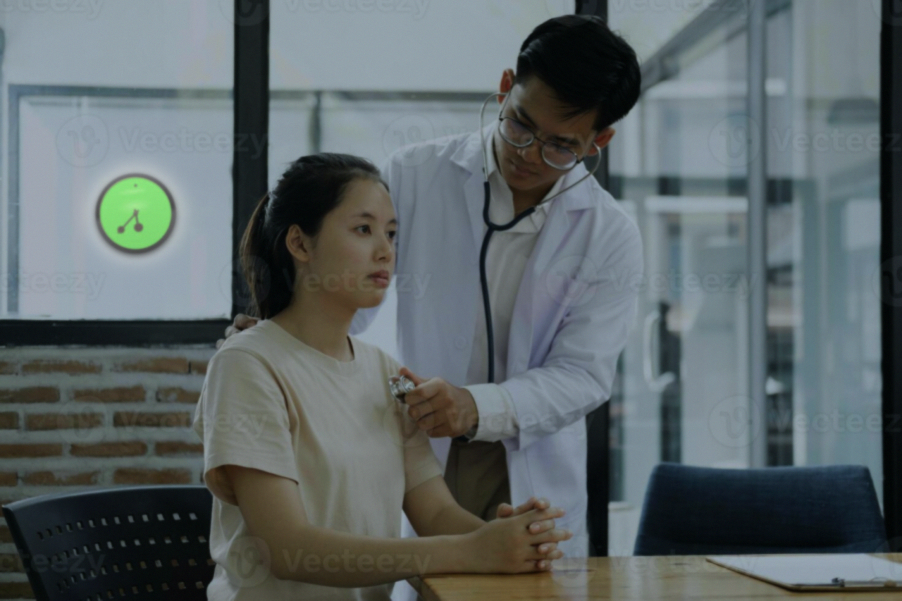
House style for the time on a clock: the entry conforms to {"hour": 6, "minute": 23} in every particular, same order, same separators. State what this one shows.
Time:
{"hour": 5, "minute": 37}
